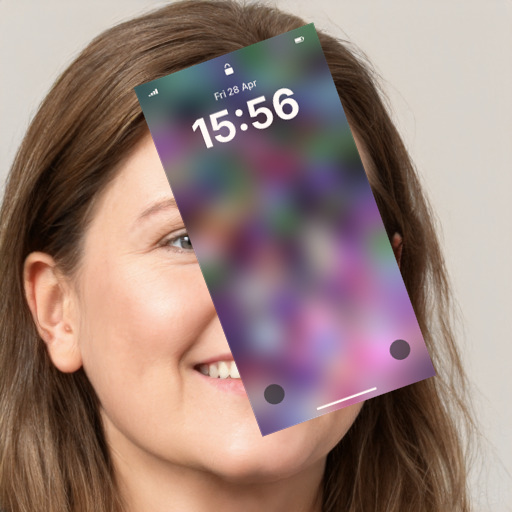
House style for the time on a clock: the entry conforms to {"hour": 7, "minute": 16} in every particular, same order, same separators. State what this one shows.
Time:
{"hour": 15, "minute": 56}
